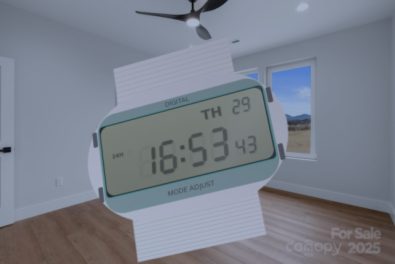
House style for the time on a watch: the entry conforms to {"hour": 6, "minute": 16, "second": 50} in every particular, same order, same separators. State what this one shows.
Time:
{"hour": 16, "minute": 53, "second": 43}
